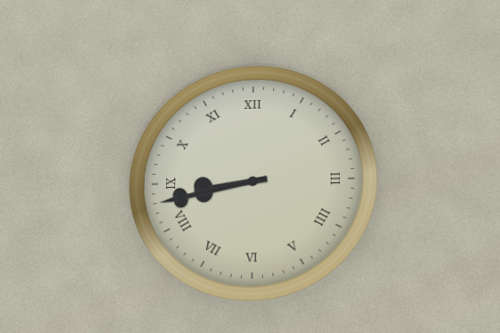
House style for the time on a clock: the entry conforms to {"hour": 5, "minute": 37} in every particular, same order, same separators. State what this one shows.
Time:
{"hour": 8, "minute": 43}
